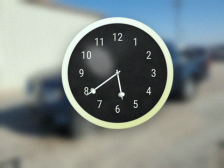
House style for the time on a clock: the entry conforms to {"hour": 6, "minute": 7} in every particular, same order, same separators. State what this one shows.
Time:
{"hour": 5, "minute": 39}
